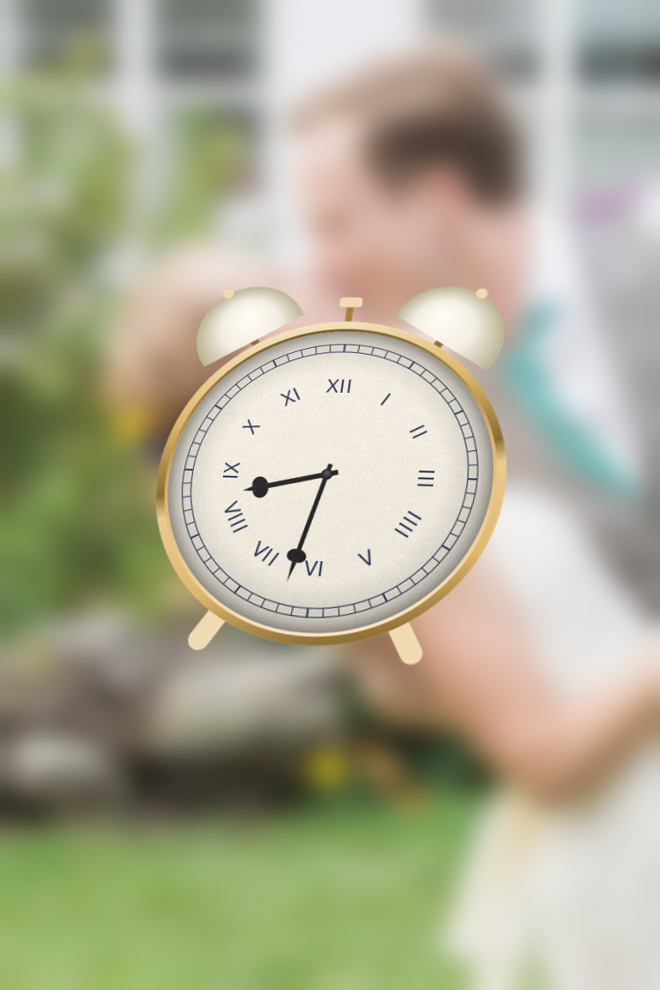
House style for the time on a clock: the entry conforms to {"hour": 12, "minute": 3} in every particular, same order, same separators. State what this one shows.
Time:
{"hour": 8, "minute": 32}
